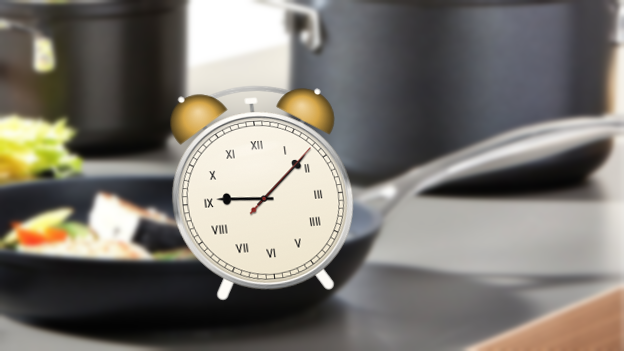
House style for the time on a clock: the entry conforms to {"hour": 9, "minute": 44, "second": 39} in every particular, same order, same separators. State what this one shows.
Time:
{"hour": 9, "minute": 8, "second": 8}
